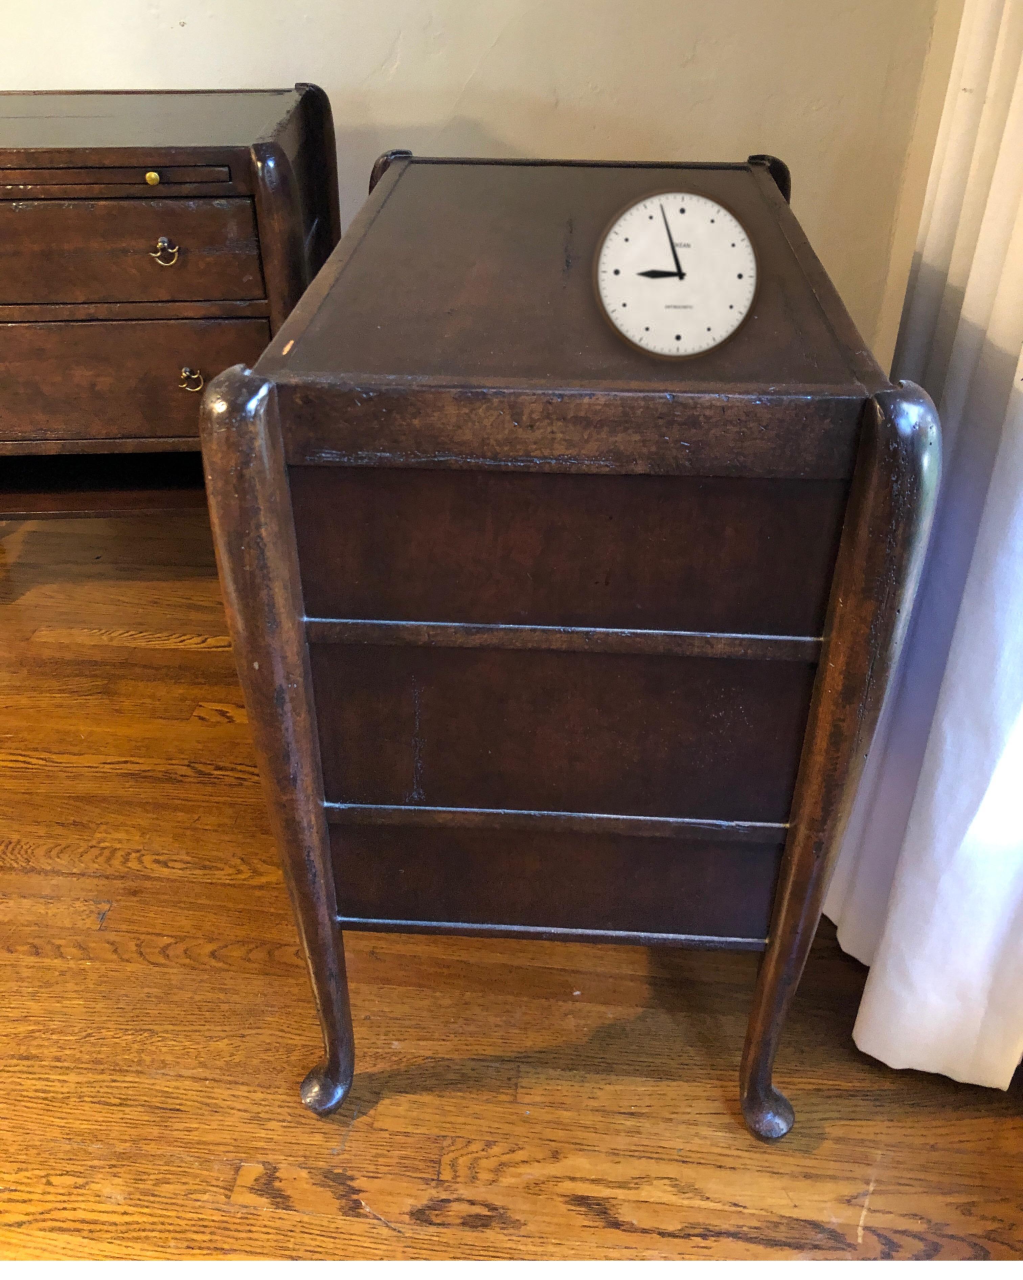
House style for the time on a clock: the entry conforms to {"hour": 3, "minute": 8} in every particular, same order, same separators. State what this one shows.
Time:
{"hour": 8, "minute": 57}
